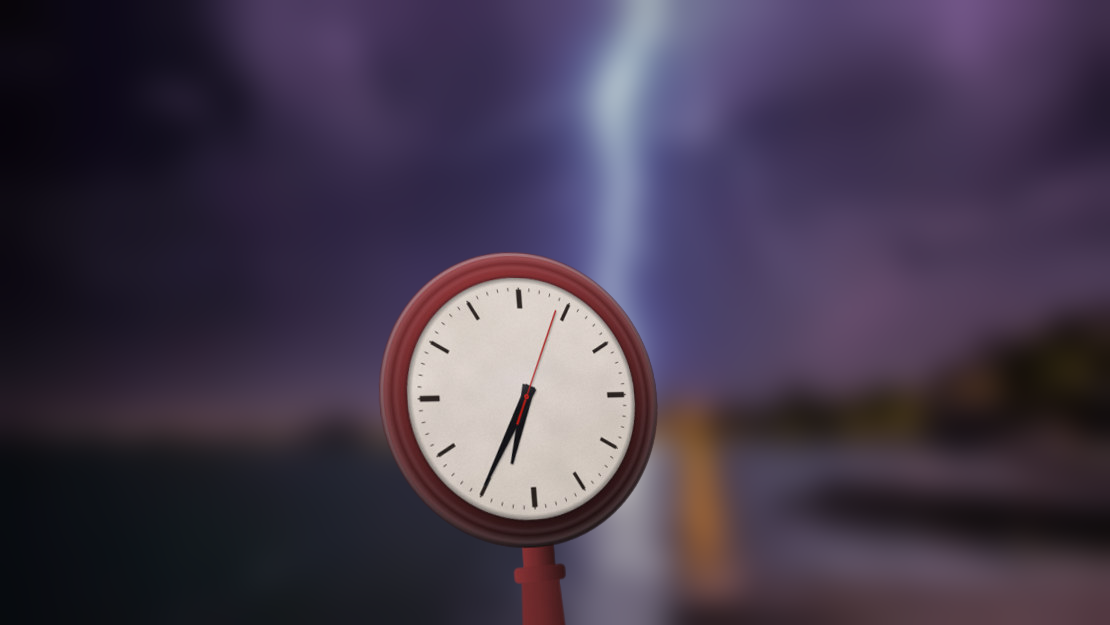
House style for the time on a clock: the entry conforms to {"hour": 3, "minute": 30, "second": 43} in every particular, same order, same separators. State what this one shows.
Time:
{"hour": 6, "minute": 35, "second": 4}
